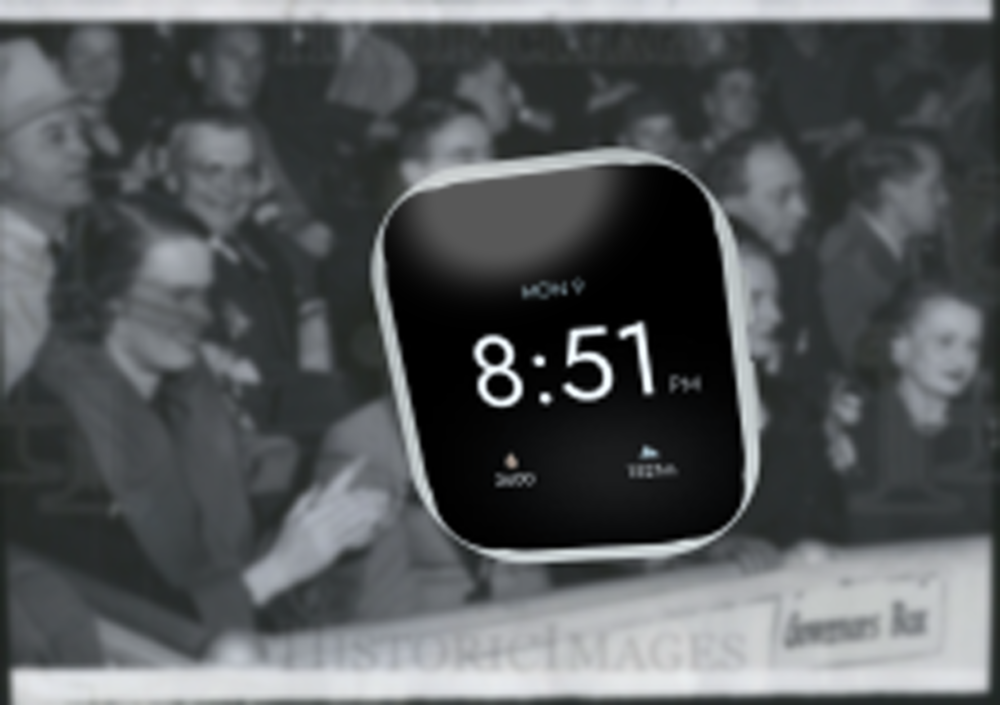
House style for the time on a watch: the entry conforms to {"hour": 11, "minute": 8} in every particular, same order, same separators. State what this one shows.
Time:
{"hour": 8, "minute": 51}
